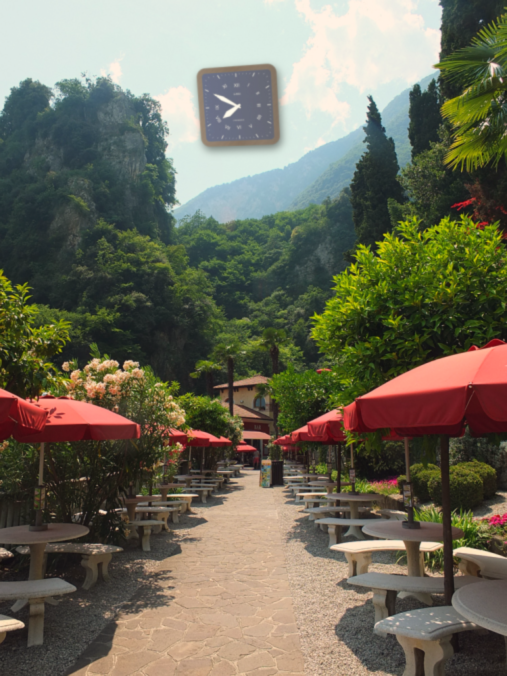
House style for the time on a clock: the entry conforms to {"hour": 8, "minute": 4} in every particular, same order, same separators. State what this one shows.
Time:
{"hour": 7, "minute": 50}
